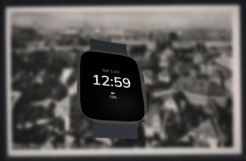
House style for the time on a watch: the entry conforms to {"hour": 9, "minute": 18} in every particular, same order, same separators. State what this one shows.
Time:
{"hour": 12, "minute": 59}
